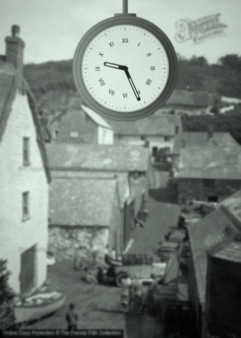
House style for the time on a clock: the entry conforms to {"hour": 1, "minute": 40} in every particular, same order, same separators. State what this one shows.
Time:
{"hour": 9, "minute": 26}
